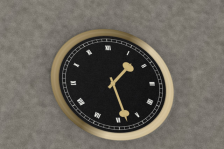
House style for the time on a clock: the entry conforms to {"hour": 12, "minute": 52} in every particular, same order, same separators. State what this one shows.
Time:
{"hour": 1, "minute": 28}
